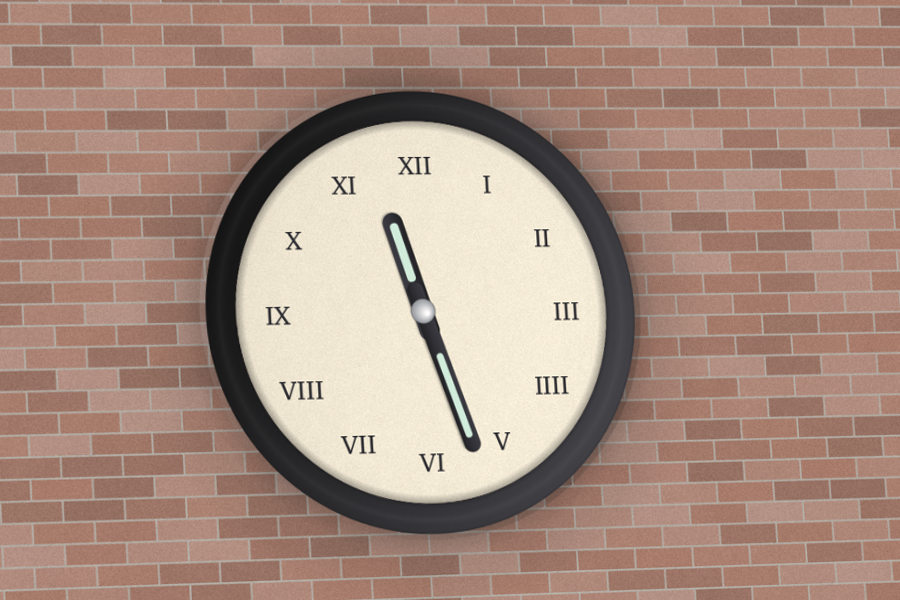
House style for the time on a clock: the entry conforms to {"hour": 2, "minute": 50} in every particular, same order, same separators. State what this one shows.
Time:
{"hour": 11, "minute": 27}
